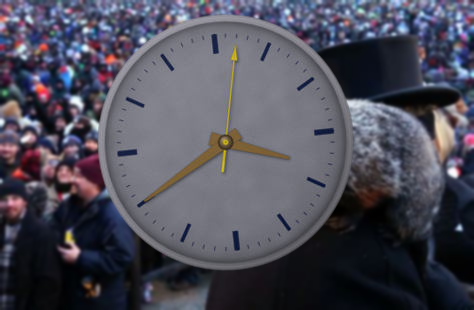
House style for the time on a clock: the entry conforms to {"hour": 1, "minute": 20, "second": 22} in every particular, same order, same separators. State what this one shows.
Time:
{"hour": 3, "minute": 40, "second": 2}
